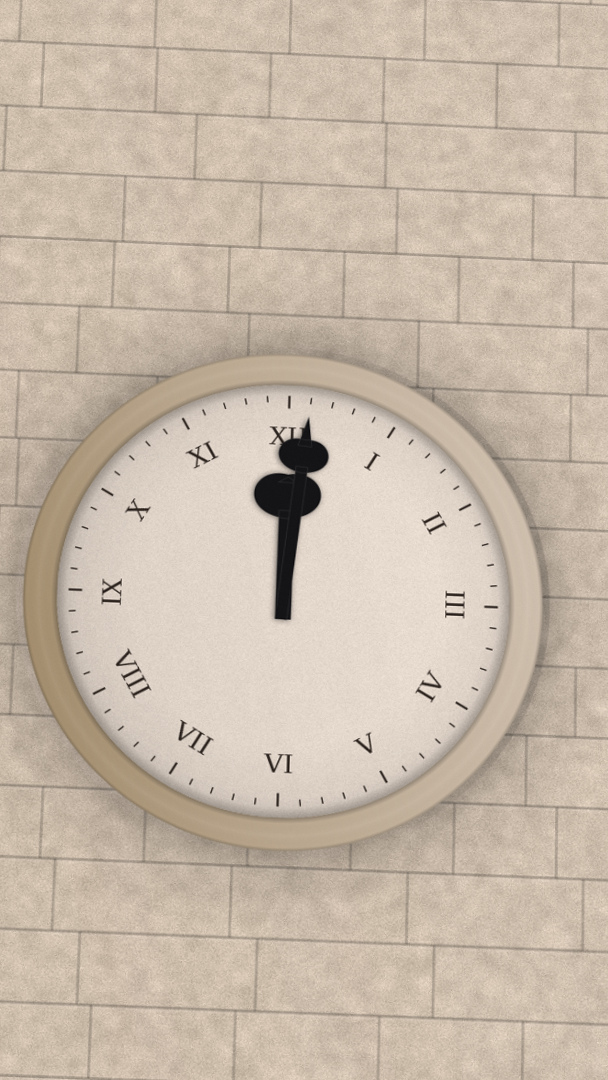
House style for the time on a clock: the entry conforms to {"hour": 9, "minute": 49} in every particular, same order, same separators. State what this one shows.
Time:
{"hour": 12, "minute": 1}
